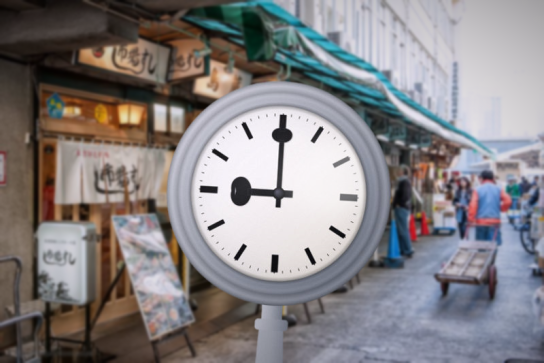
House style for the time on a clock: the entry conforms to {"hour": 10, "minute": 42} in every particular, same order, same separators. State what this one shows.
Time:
{"hour": 9, "minute": 0}
